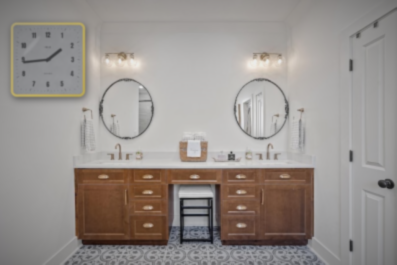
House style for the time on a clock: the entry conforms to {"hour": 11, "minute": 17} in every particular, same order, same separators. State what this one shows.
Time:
{"hour": 1, "minute": 44}
